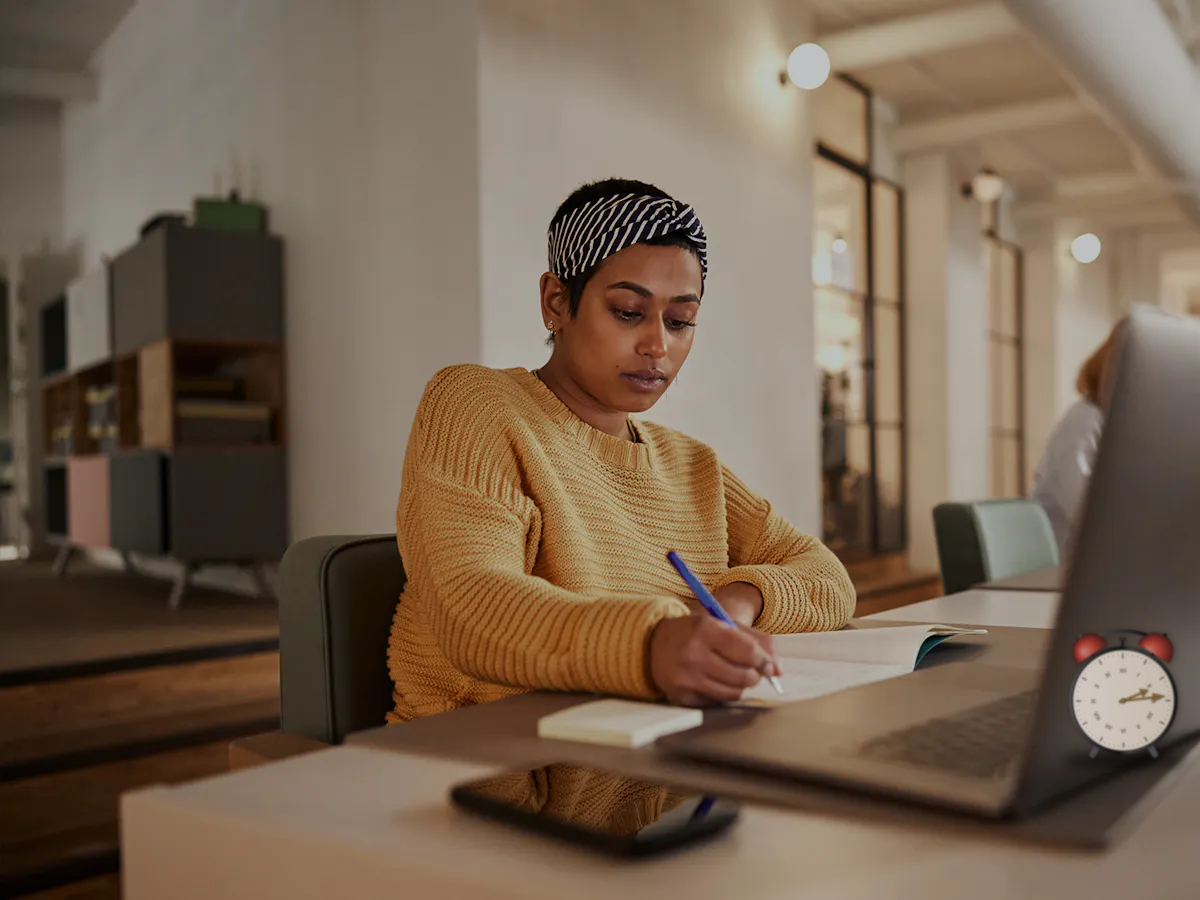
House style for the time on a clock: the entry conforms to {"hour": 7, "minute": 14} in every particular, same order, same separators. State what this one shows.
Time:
{"hour": 2, "minute": 14}
